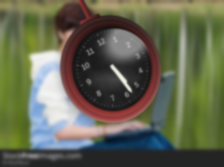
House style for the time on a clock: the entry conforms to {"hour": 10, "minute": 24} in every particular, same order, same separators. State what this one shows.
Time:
{"hour": 5, "minute": 28}
